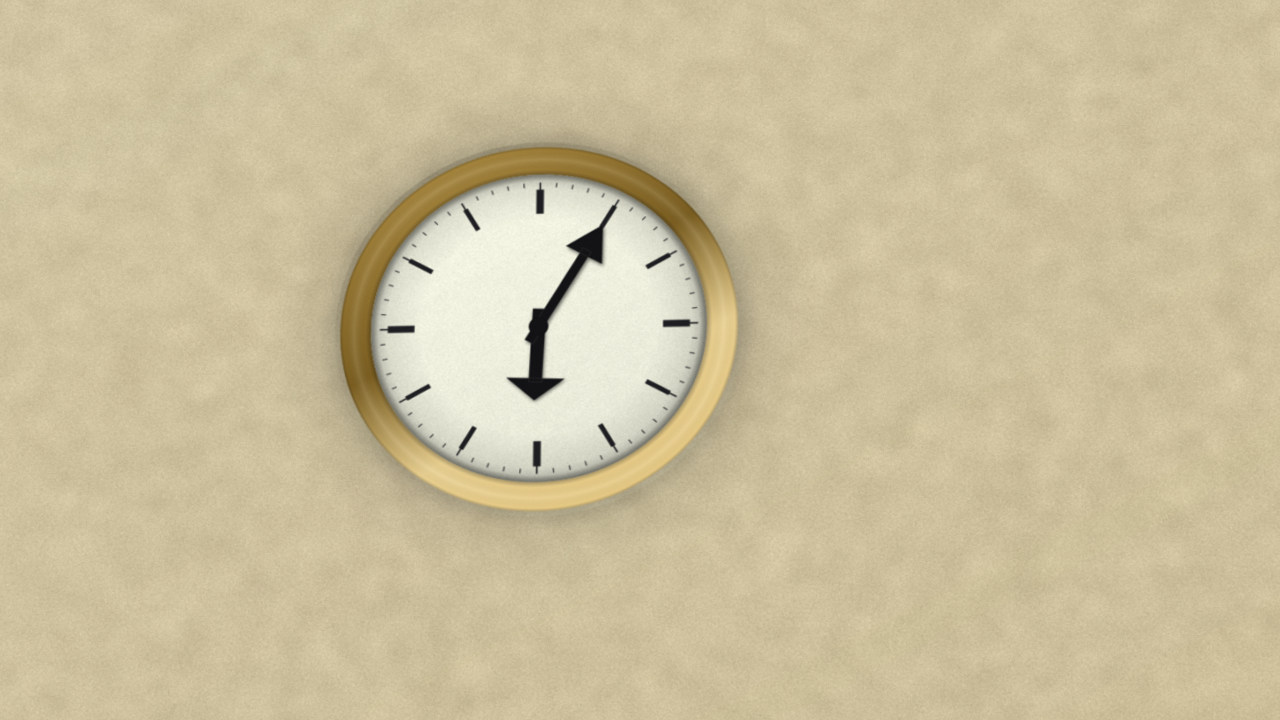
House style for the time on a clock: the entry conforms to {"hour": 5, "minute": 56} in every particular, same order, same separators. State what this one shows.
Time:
{"hour": 6, "minute": 5}
